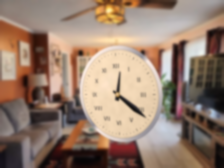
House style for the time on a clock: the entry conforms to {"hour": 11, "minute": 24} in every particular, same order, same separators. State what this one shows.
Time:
{"hour": 12, "minute": 21}
